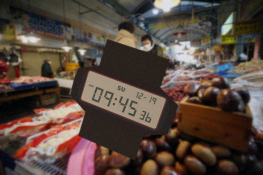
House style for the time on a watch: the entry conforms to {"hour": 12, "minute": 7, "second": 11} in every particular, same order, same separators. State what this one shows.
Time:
{"hour": 9, "minute": 45, "second": 36}
